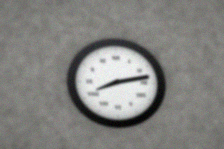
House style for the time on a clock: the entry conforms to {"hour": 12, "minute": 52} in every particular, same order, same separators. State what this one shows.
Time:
{"hour": 8, "minute": 13}
